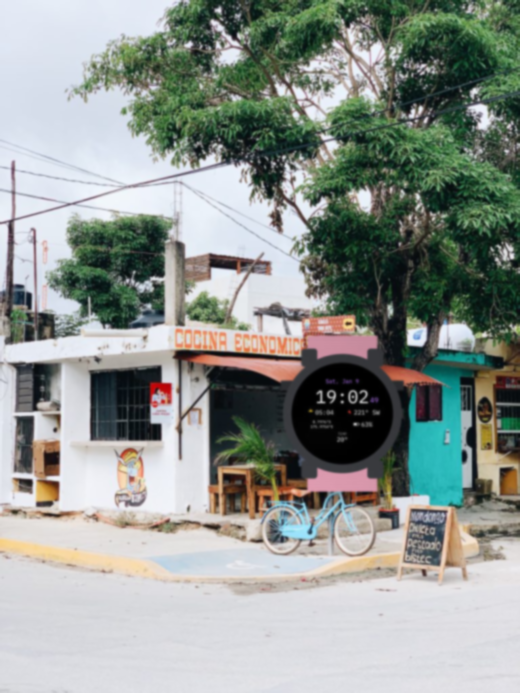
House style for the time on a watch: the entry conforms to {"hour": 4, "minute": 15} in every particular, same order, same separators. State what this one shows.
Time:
{"hour": 19, "minute": 2}
